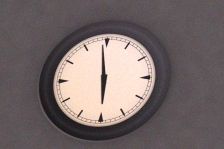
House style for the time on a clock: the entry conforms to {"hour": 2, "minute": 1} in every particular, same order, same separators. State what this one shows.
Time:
{"hour": 5, "minute": 59}
